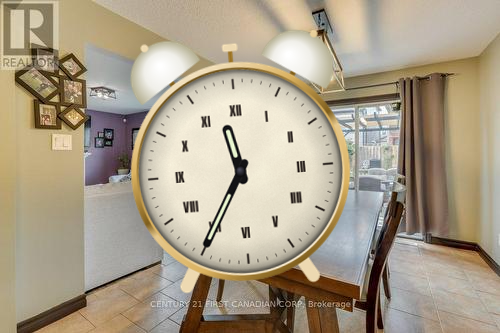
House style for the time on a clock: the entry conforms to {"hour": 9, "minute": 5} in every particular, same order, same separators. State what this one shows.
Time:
{"hour": 11, "minute": 35}
